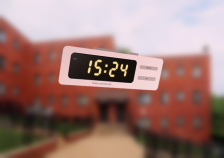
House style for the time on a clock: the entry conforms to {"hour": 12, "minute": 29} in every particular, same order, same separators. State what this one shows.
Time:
{"hour": 15, "minute": 24}
